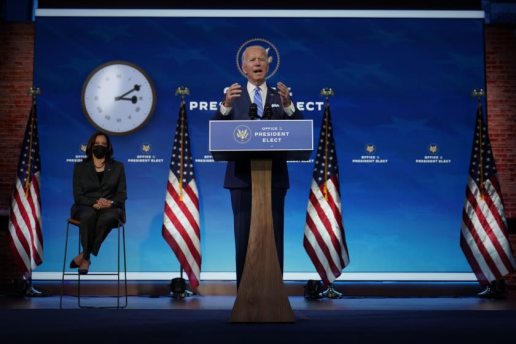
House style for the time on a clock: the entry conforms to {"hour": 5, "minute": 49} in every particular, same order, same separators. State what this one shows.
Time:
{"hour": 3, "minute": 10}
